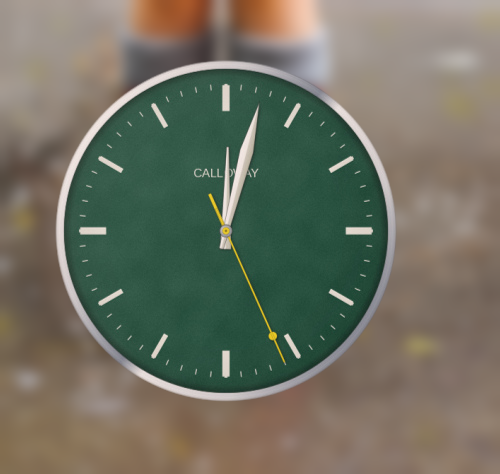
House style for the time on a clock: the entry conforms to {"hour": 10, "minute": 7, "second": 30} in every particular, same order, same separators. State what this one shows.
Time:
{"hour": 12, "minute": 2, "second": 26}
